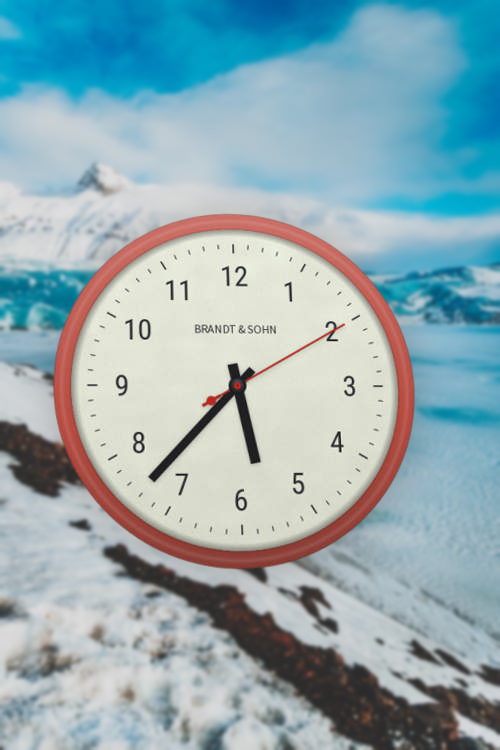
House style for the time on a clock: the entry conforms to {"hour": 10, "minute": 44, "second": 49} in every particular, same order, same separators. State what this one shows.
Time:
{"hour": 5, "minute": 37, "second": 10}
